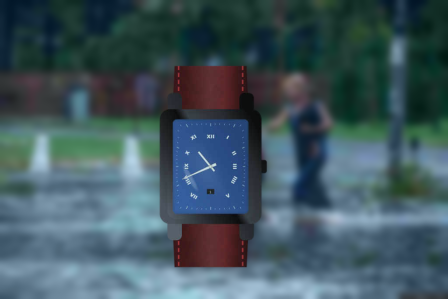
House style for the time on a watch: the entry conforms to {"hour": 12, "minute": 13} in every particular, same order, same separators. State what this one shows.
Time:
{"hour": 10, "minute": 41}
